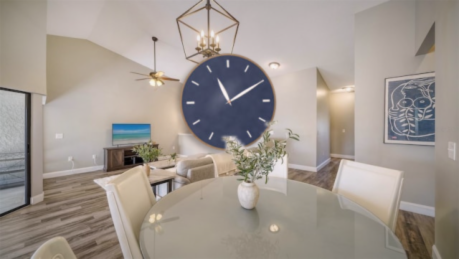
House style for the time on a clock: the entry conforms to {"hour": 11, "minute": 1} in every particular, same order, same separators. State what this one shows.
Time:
{"hour": 11, "minute": 10}
